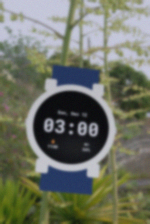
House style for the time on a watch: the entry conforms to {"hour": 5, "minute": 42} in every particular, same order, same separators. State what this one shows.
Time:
{"hour": 3, "minute": 0}
